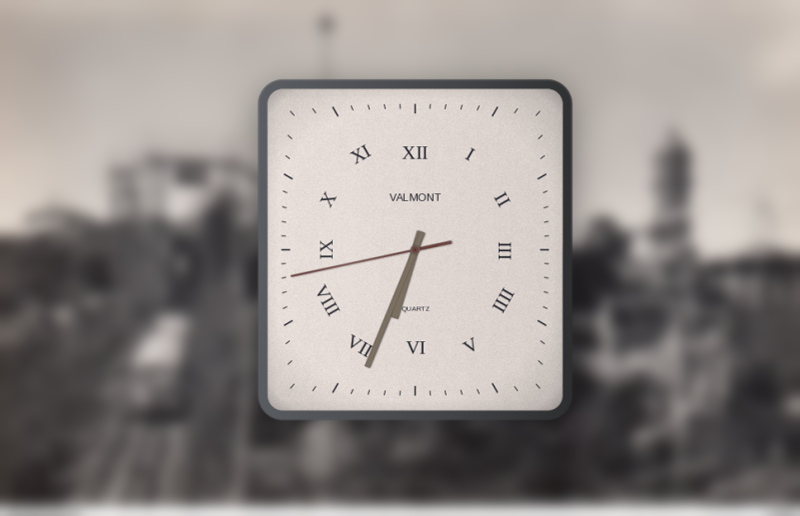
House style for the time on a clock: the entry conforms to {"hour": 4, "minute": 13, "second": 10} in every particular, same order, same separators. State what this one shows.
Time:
{"hour": 6, "minute": 33, "second": 43}
